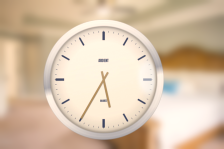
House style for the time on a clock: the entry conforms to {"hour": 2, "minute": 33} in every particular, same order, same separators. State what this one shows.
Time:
{"hour": 5, "minute": 35}
